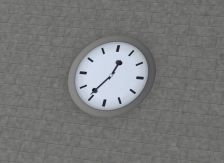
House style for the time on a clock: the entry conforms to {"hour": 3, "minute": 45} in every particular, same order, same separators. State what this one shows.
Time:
{"hour": 12, "minute": 36}
